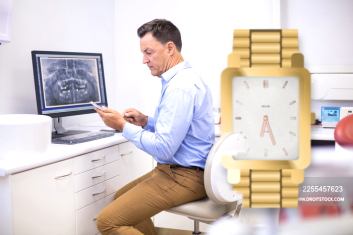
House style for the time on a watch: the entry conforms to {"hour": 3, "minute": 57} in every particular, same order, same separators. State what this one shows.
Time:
{"hour": 6, "minute": 27}
